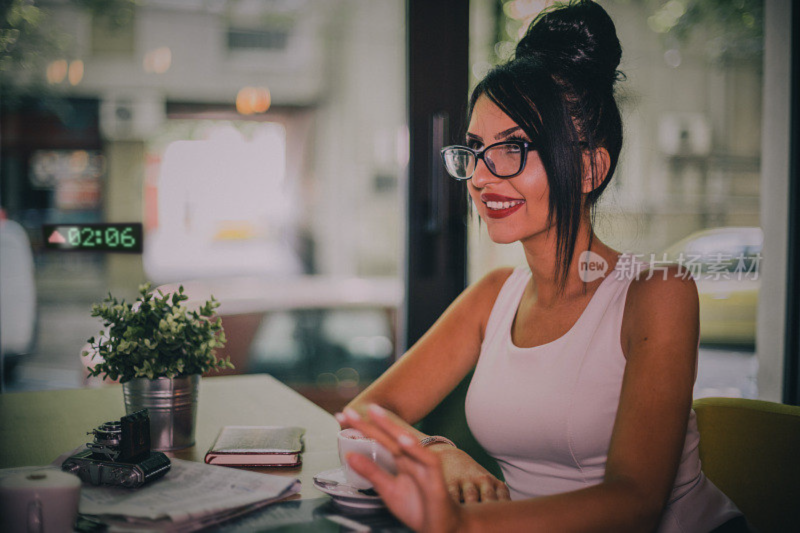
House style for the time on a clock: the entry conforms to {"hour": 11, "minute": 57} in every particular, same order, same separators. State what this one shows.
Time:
{"hour": 2, "minute": 6}
